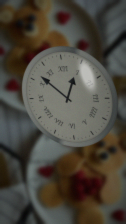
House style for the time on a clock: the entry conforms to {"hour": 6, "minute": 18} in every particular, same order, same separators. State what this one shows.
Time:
{"hour": 12, "minute": 52}
